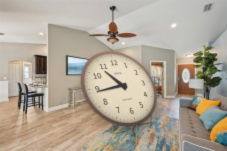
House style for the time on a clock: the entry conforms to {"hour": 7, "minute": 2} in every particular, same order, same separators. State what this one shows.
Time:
{"hour": 10, "minute": 44}
